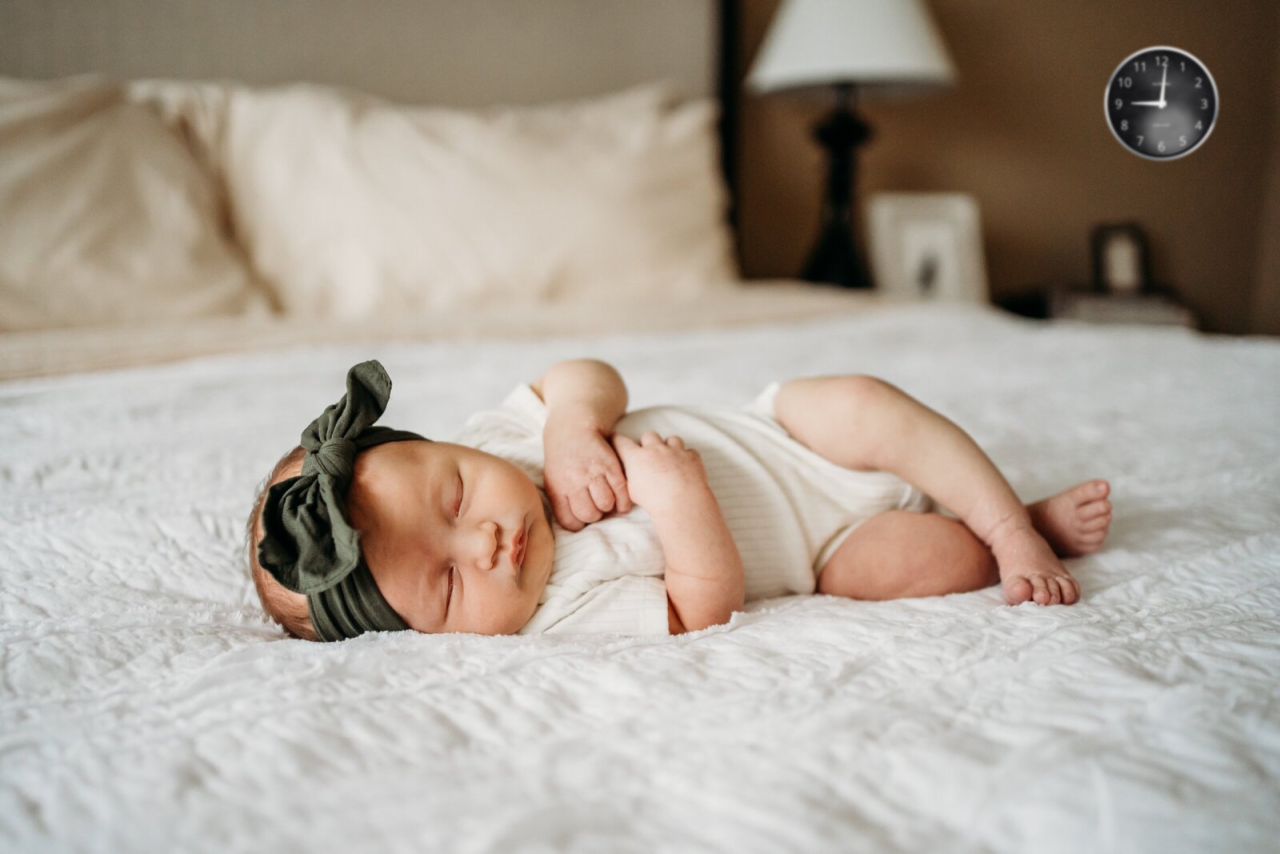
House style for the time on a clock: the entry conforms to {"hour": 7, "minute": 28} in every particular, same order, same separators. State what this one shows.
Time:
{"hour": 9, "minute": 1}
